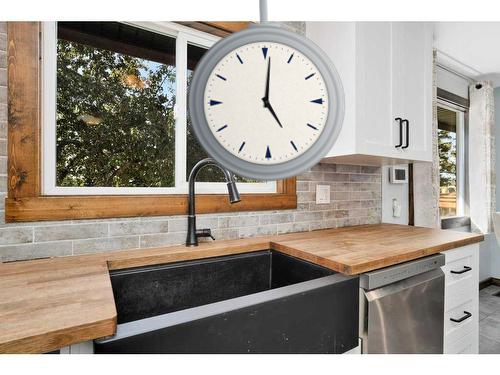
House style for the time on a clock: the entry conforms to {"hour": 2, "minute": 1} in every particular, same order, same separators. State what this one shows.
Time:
{"hour": 5, "minute": 1}
